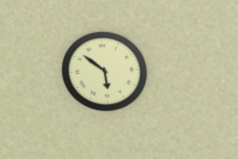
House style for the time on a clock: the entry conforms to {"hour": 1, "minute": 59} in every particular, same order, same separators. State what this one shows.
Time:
{"hour": 5, "minute": 52}
